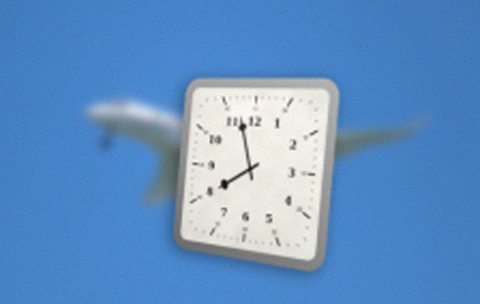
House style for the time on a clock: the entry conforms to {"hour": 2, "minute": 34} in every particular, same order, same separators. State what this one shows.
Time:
{"hour": 7, "minute": 57}
